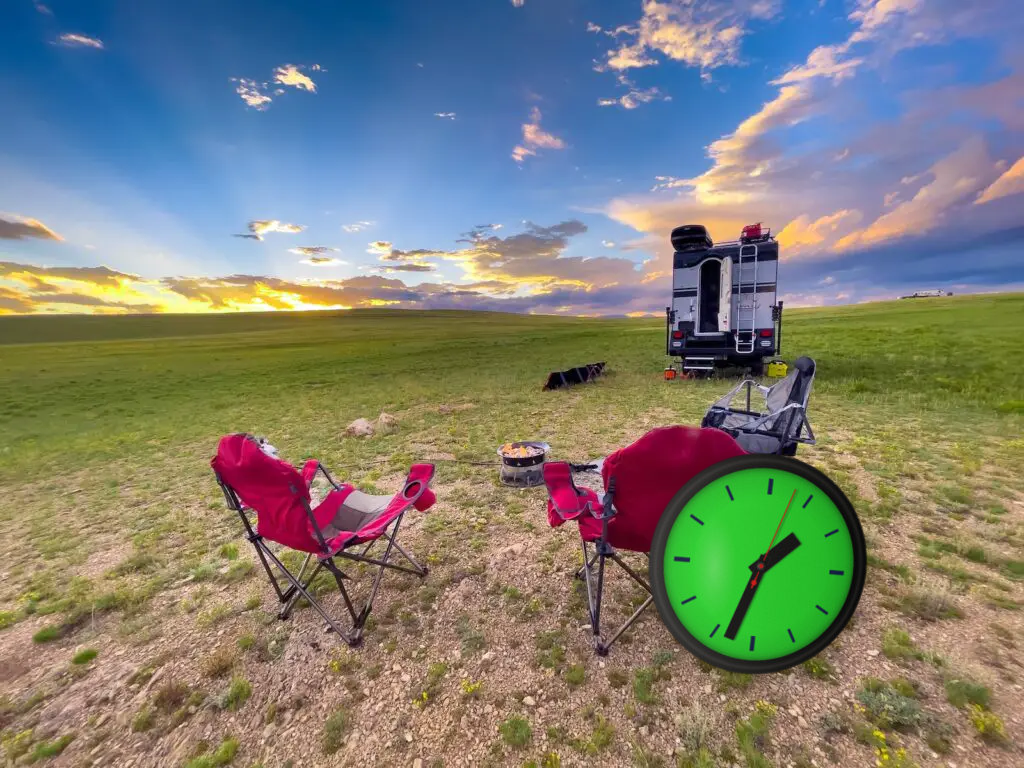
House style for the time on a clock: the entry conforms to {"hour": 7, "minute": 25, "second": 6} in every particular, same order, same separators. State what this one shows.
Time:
{"hour": 1, "minute": 33, "second": 3}
